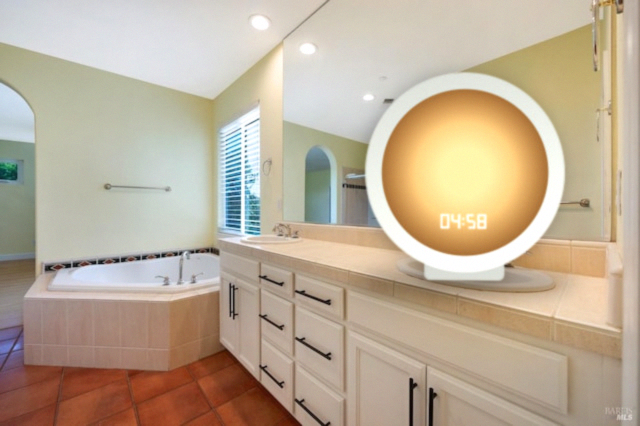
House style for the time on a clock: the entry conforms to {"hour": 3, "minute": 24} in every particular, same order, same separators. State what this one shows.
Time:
{"hour": 4, "minute": 58}
